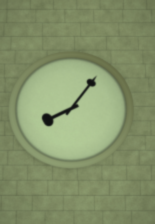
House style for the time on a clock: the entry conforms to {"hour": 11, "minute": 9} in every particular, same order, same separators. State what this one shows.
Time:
{"hour": 8, "minute": 6}
